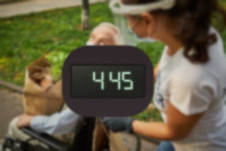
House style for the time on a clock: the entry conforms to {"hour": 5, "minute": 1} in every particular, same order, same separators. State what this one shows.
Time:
{"hour": 4, "minute": 45}
